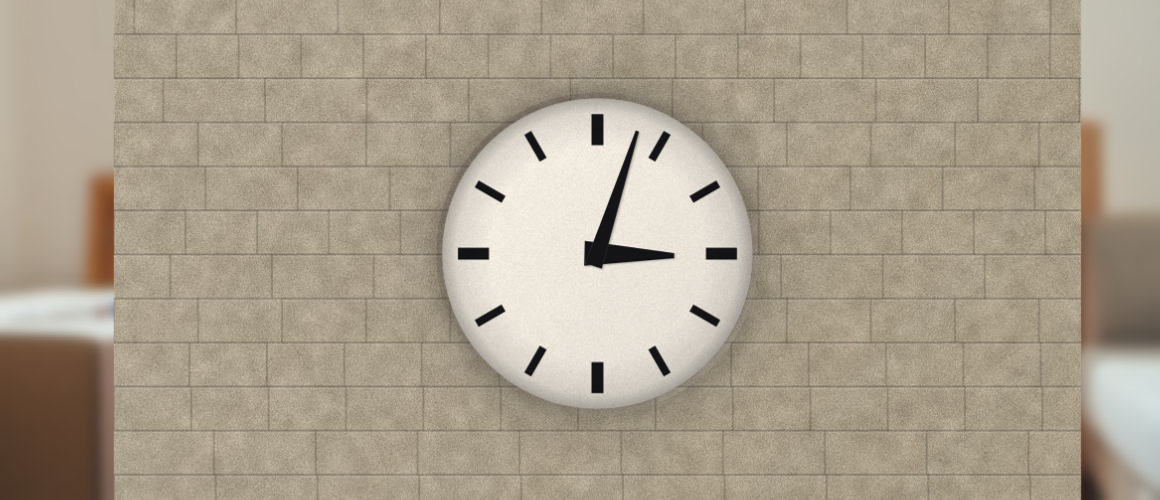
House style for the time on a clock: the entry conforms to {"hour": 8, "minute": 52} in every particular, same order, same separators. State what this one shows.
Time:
{"hour": 3, "minute": 3}
